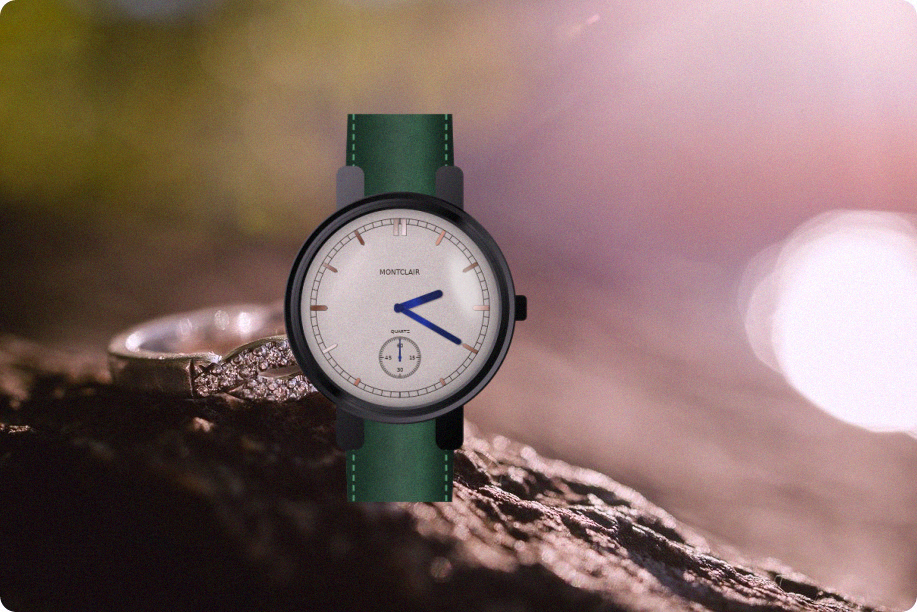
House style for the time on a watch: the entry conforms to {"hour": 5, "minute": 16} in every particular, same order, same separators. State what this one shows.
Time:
{"hour": 2, "minute": 20}
